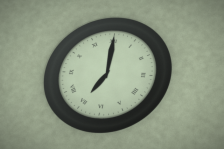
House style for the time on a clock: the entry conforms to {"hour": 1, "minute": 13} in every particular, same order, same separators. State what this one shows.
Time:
{"hour": 7, "minute": 0}
